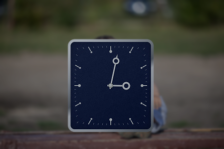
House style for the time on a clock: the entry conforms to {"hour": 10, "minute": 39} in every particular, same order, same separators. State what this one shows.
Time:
{"hour": 3, "minute": 2}
